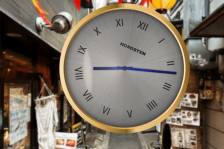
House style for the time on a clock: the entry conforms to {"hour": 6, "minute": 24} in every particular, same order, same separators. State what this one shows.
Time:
{"hour": 8, "minute": 12}
